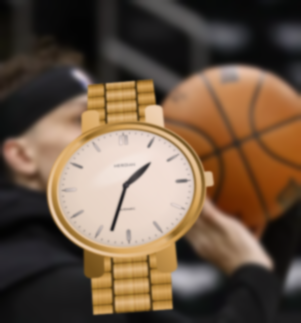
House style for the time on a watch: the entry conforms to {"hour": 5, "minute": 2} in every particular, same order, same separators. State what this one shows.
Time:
{"hour": 1, "minute": 33}
